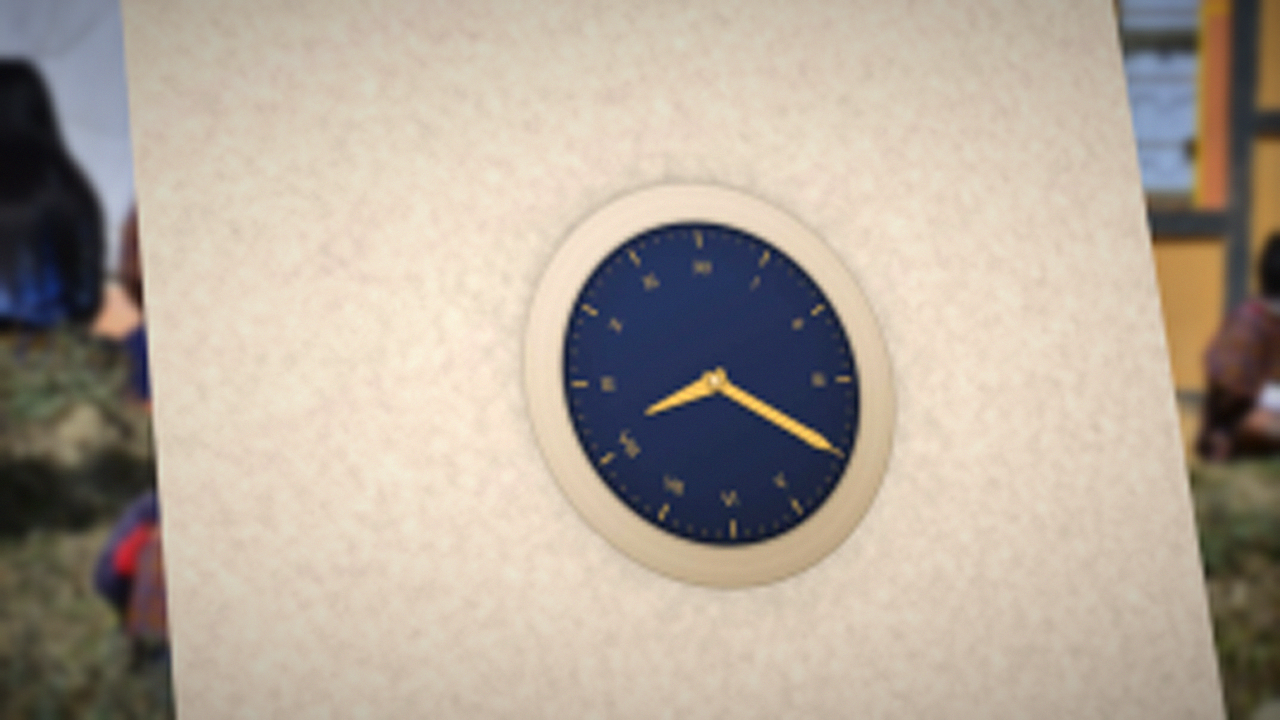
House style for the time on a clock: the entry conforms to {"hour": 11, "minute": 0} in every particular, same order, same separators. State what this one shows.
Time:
{"hour": 8, "minute": 20}
